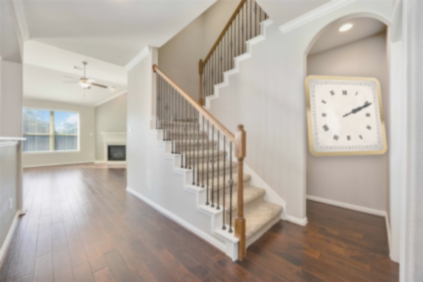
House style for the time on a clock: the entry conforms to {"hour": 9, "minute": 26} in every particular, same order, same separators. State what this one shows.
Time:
{"hour": 2, "minute": 11}
